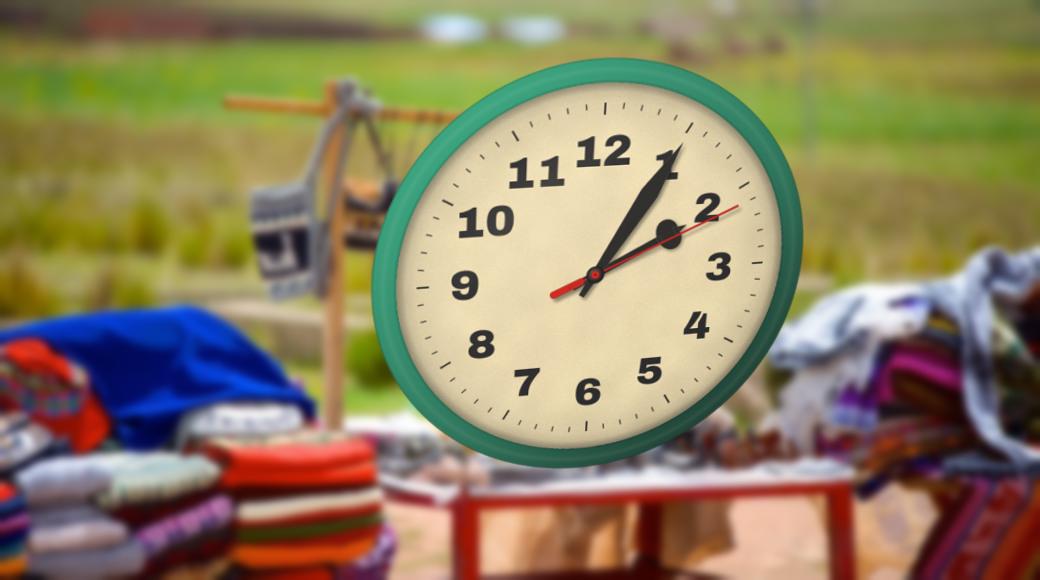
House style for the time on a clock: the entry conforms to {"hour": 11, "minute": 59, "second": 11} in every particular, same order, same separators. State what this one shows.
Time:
{"hour": 2, "minute": 5, "second": 11}
